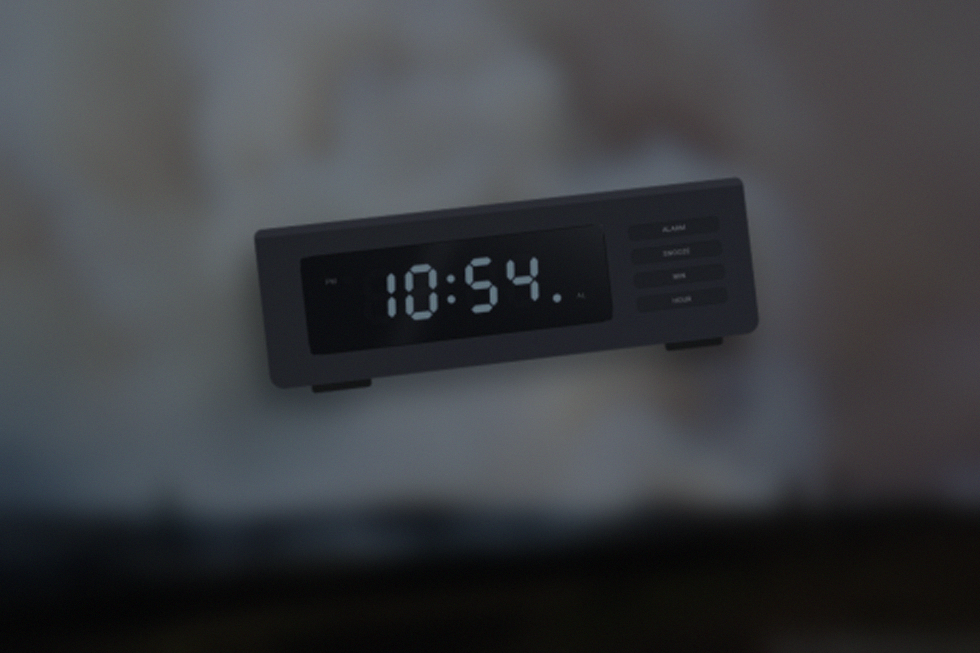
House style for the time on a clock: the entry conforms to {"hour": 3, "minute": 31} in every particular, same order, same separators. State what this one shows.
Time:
{"hour": 10, "minute": 54}
